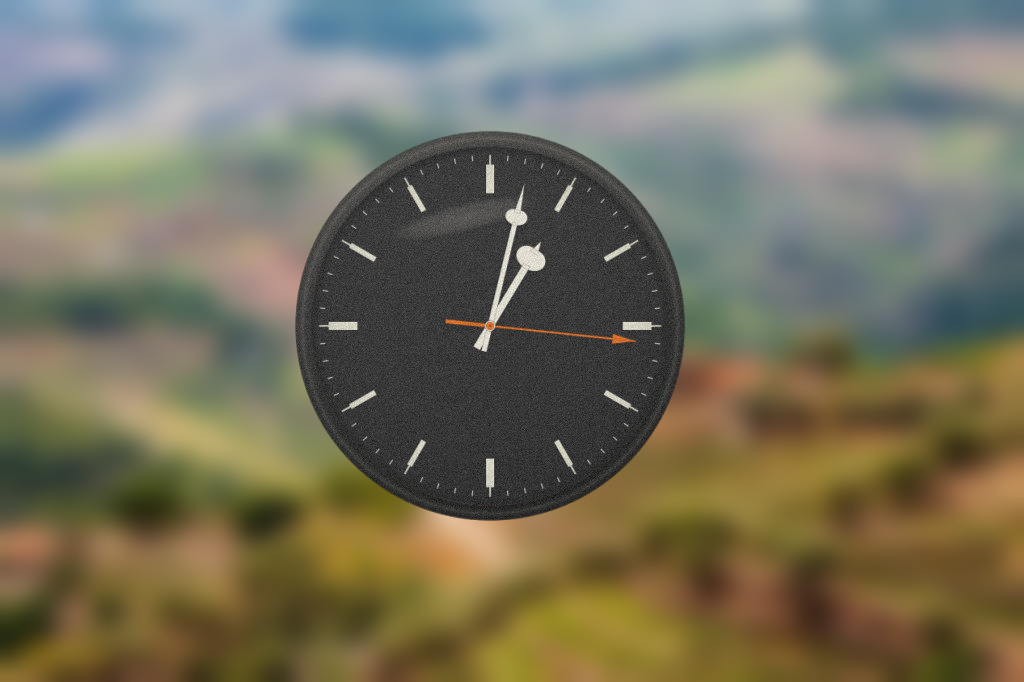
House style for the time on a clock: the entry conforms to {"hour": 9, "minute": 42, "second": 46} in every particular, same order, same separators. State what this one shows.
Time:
{"hour": 1, "minute": 2, "second": 16}
